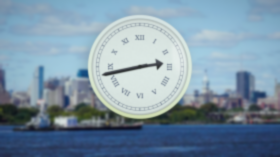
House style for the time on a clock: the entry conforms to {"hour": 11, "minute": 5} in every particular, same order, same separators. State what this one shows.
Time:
{"hour": 2, "minute": 43}
